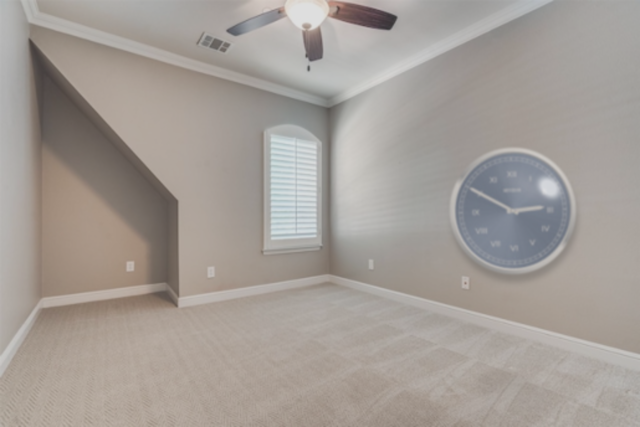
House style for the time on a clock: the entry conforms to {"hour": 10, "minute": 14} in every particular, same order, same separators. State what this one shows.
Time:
{"hour": 2, "minute": 50}
